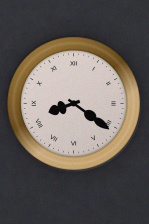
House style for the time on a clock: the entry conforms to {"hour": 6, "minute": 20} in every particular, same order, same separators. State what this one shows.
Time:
{"hour": 8, "minute": 21}
